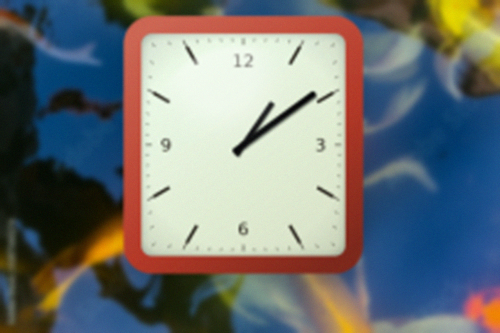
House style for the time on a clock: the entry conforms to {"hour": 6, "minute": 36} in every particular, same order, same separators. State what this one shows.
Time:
{"hour": 1, "minute": 9}
